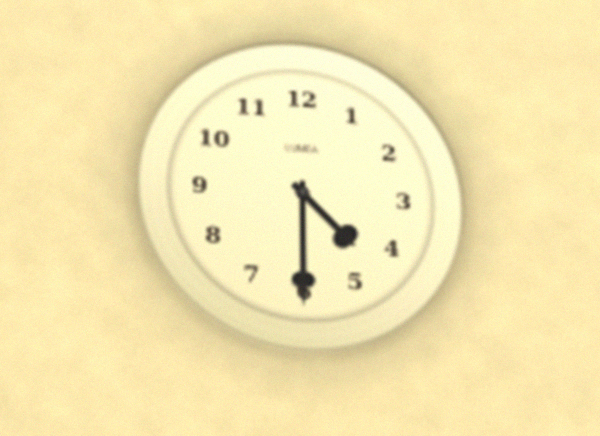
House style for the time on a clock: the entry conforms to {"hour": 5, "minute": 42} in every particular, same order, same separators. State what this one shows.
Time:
{"hour": 4, "minute": 30}
